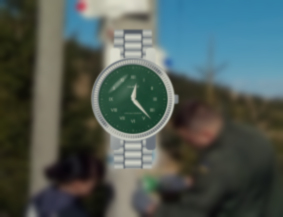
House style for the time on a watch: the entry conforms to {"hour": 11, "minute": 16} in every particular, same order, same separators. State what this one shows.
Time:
{"hour": 12, "minute": 23}
